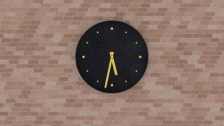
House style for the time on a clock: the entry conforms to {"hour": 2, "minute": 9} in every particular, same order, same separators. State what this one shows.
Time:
{"hour": 5, "minute": 32}
